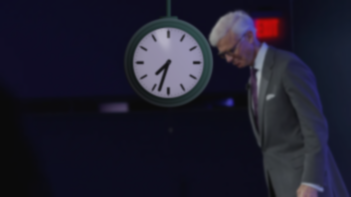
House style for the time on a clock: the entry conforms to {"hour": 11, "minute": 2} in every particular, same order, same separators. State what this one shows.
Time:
{"hour": 7, "minute": 33}
